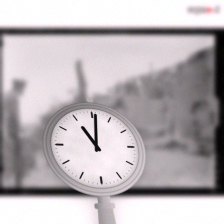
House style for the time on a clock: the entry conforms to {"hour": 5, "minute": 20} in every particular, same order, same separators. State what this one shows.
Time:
{"hour": 11, "minute": 1}
